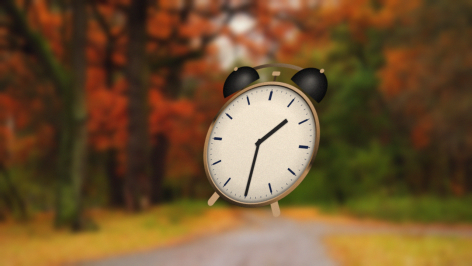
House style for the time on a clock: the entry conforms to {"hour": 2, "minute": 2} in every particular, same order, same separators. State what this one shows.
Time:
{"hour": 1, "minute": 30}
